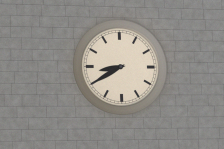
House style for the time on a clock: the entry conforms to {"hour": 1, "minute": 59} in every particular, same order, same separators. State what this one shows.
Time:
{"hour": 8, "minute": 40}
